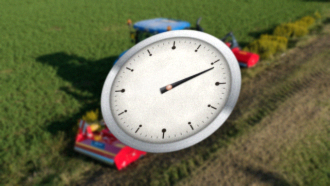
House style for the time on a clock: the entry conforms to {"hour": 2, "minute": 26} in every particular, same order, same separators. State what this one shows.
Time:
{"hour": 2, "minute": 11}
